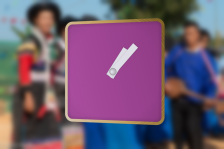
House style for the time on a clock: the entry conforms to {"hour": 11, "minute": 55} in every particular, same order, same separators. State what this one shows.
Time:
{"hour": 1, "minute": 7}
